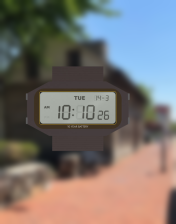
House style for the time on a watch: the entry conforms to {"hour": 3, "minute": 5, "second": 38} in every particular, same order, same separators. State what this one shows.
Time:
{"hour": 10, "minute": 10, "second": 26}
